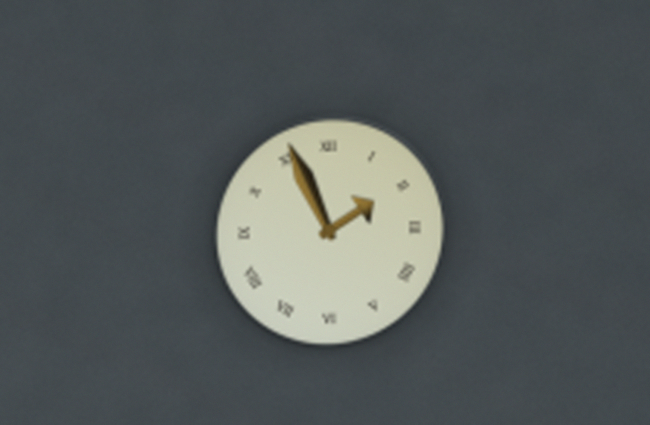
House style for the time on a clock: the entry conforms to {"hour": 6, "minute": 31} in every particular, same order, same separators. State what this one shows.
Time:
{"hour": 1, "minute": 56}
